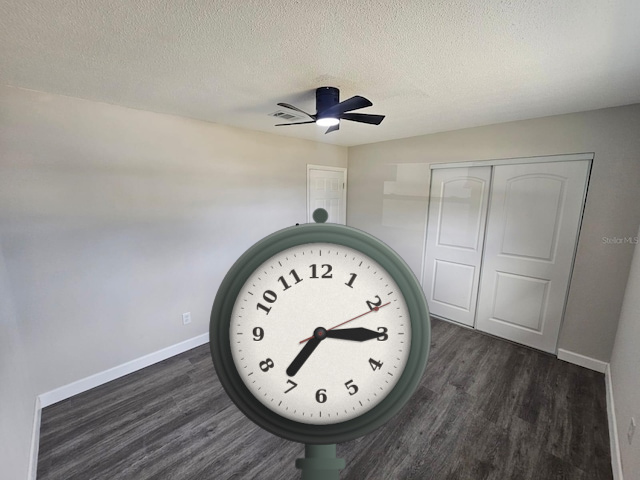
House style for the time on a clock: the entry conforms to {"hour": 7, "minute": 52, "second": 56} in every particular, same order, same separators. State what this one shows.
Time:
{"hour": 7, "minute": 15, "second": 11}
